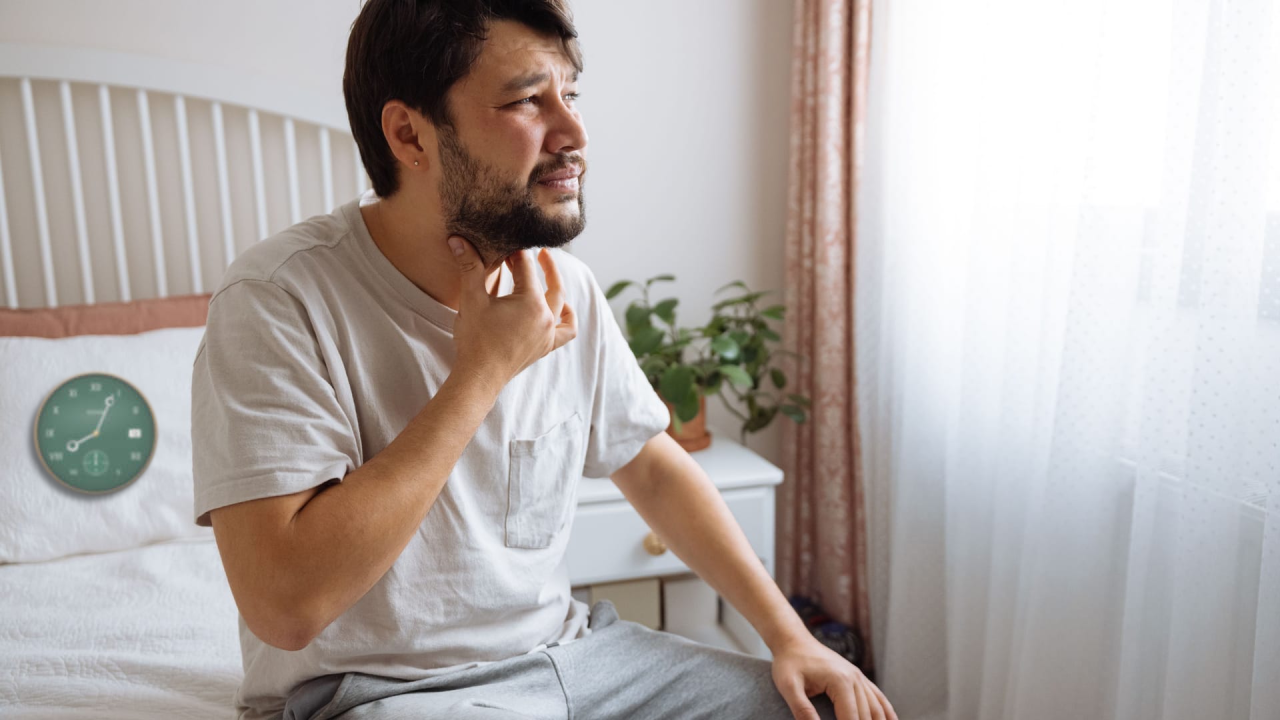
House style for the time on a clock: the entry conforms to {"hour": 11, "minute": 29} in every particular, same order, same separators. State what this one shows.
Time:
{"hour": 8, "minute": 4}
